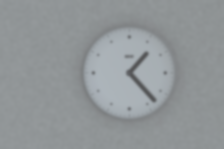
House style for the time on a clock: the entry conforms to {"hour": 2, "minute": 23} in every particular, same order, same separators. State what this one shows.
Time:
{"hour": 1, "minute": 23}
